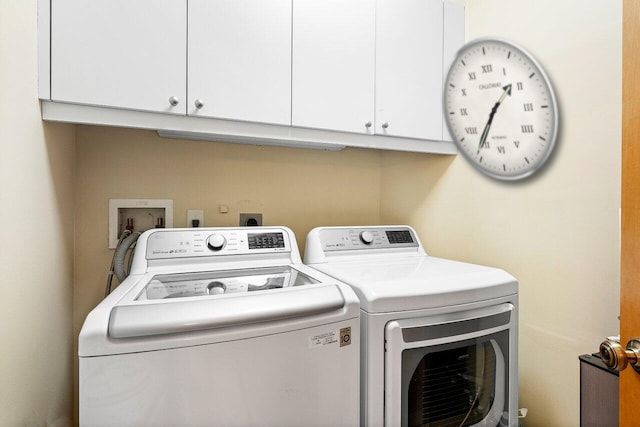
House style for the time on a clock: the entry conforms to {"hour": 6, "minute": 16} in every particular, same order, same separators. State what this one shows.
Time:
{"hour": 1, "minute": 36}
